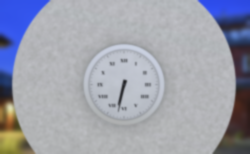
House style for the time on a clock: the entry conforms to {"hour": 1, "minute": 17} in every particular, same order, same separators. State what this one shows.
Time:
{"hour": 6, "minute": 32}
